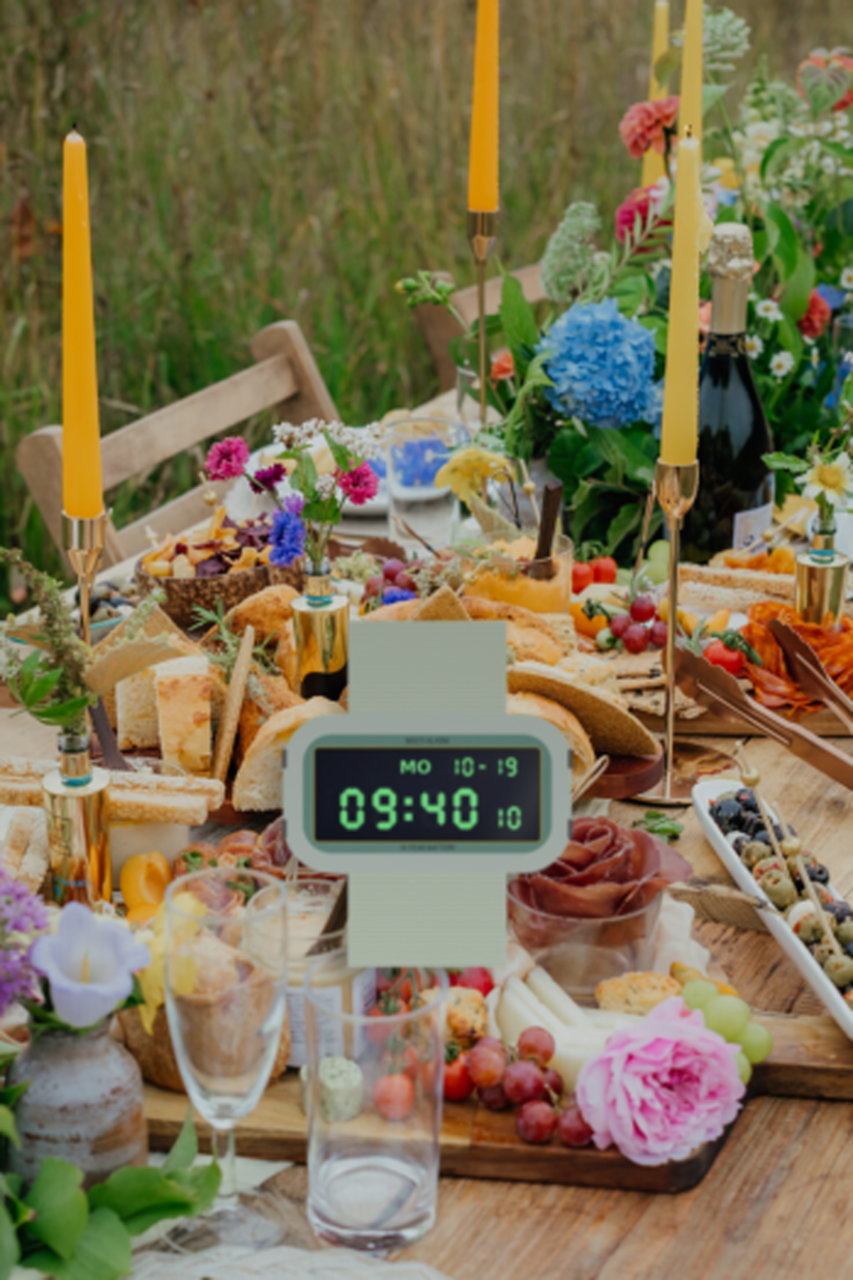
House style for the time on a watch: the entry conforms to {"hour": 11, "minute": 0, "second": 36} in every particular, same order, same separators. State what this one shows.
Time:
{"hour": 9, "minute": 40, "second": 10}
